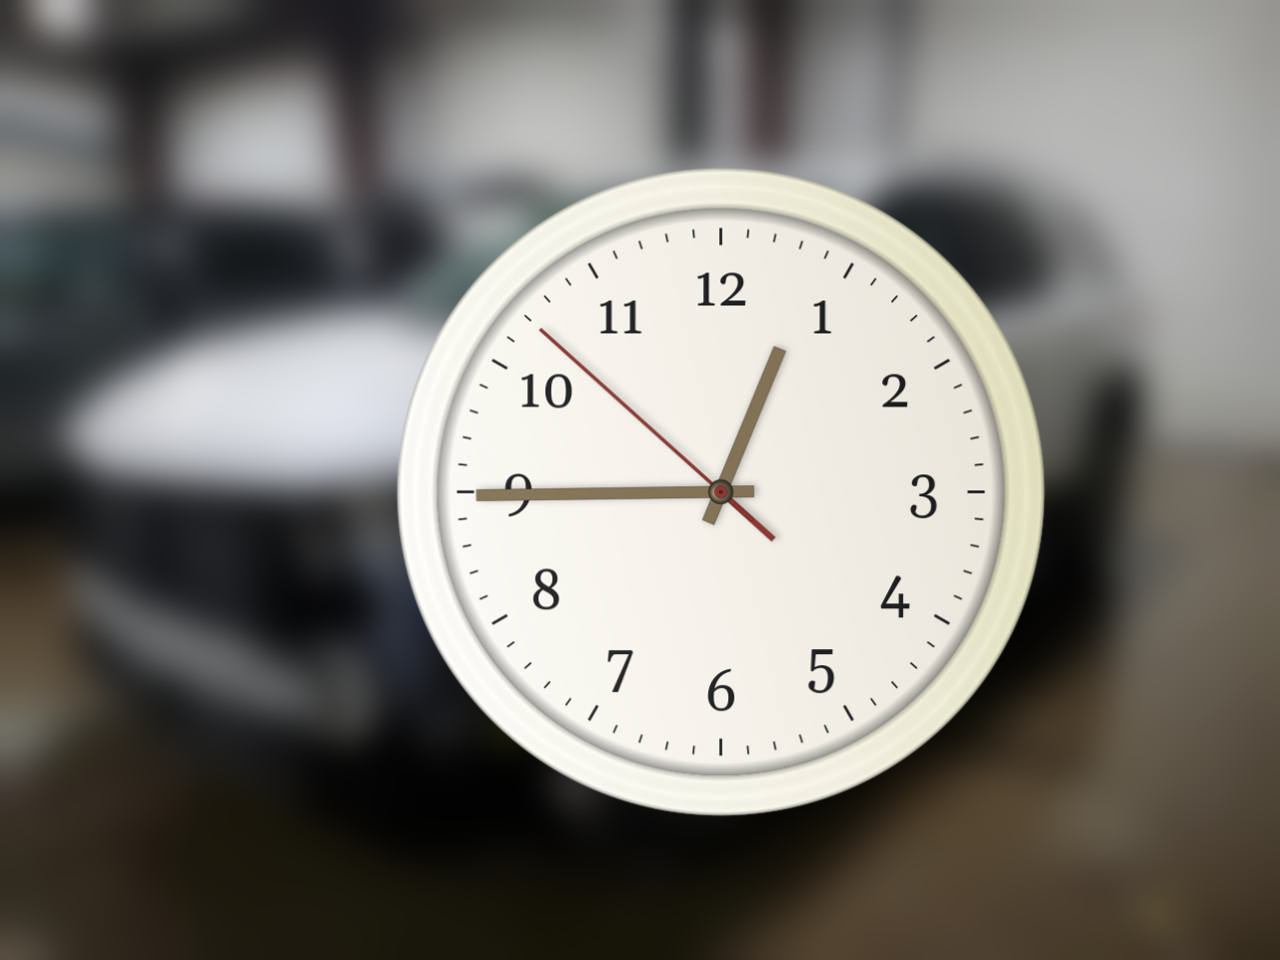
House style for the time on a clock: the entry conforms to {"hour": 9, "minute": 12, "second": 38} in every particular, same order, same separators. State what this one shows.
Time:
{"hour": 12, "minute": 44, "second": 52}
